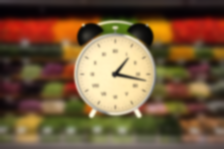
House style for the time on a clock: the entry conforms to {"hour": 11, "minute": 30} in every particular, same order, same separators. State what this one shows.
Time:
{"hour": 1, "minute": 17}
